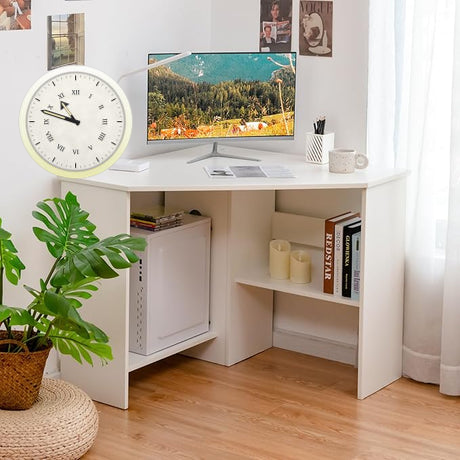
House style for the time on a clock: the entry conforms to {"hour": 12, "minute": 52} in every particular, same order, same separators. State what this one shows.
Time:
{"hour": 10, "minute": 48}
